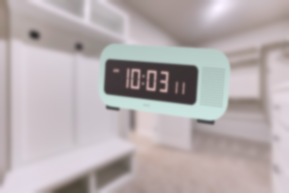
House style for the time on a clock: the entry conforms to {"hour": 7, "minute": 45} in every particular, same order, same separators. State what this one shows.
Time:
{"hour": 10, "minute": 3}
